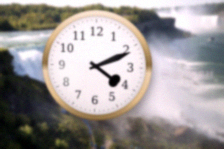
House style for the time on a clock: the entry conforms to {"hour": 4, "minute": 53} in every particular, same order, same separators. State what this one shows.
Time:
{"hour": 4, "minute": 11}
